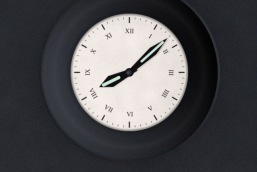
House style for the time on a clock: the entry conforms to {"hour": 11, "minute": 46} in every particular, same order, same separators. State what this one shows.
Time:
{"hour": 8, "minute": 8}
